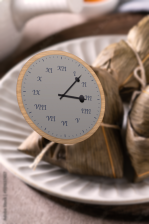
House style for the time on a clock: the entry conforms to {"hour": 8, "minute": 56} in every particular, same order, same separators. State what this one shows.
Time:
{"hour": 3, "minute": 7}
